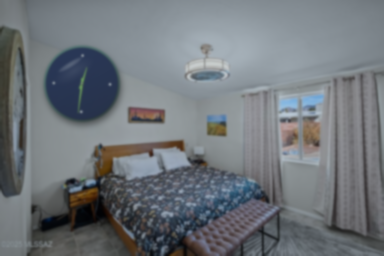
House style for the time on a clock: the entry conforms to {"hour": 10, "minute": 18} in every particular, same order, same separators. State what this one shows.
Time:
{"hour": 12, "minute": 31}
